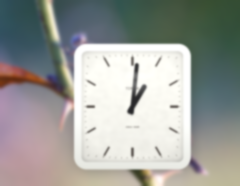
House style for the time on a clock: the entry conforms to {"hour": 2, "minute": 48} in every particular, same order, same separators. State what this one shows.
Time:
{"hour": 1, "minute": 1}
